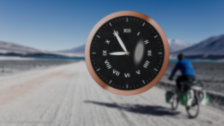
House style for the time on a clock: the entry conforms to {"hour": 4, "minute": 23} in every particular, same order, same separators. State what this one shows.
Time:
{"hour": 8, "minute": 55}
